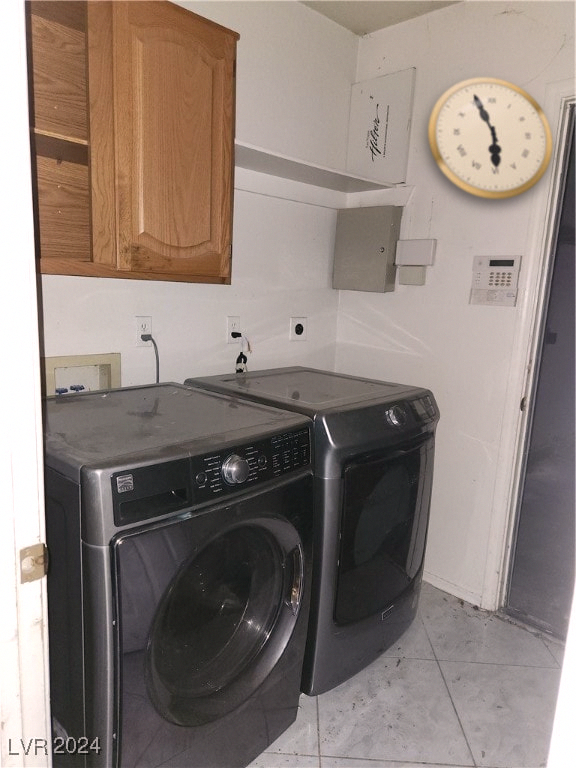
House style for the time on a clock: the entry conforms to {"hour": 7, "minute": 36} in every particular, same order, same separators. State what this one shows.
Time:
{"hour": 5, "minute": 56}
